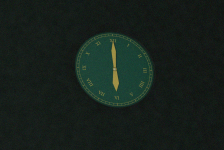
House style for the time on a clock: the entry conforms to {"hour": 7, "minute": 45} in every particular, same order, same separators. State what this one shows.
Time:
{"hour": 6, "minute": 0}
